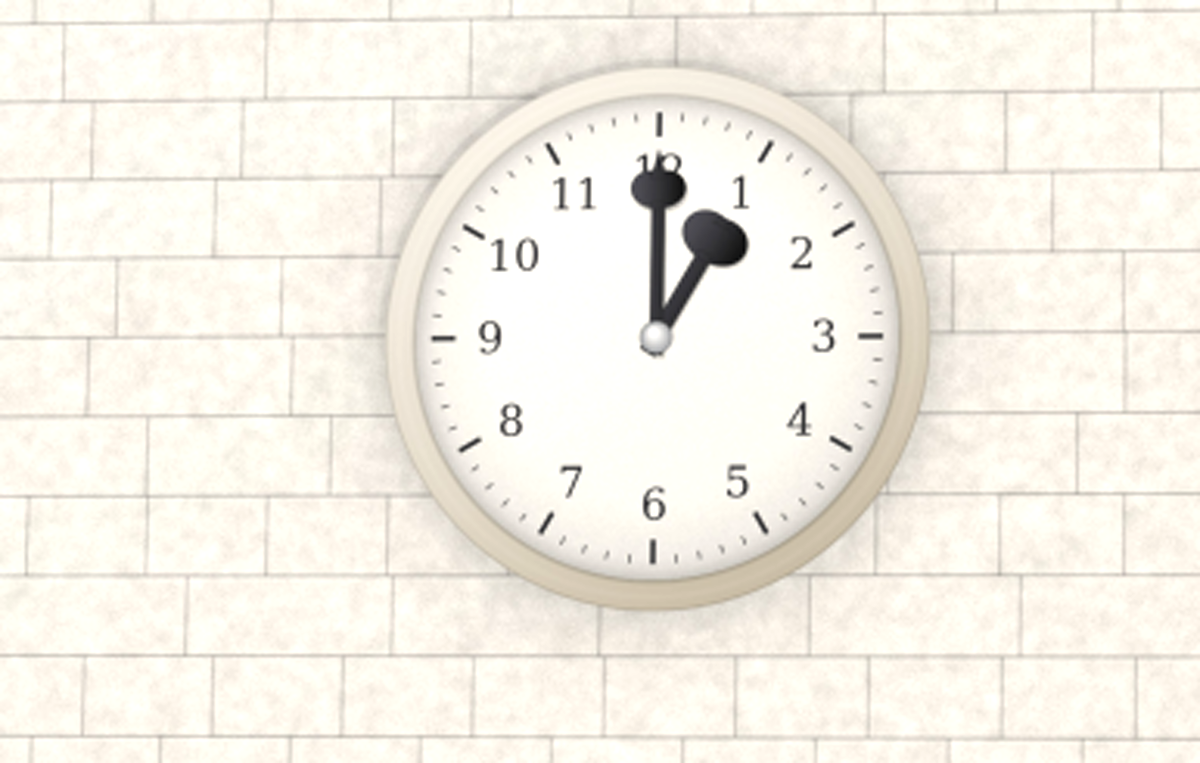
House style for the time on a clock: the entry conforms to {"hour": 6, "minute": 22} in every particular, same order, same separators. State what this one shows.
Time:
{"hour": 1, "minute": 0}
